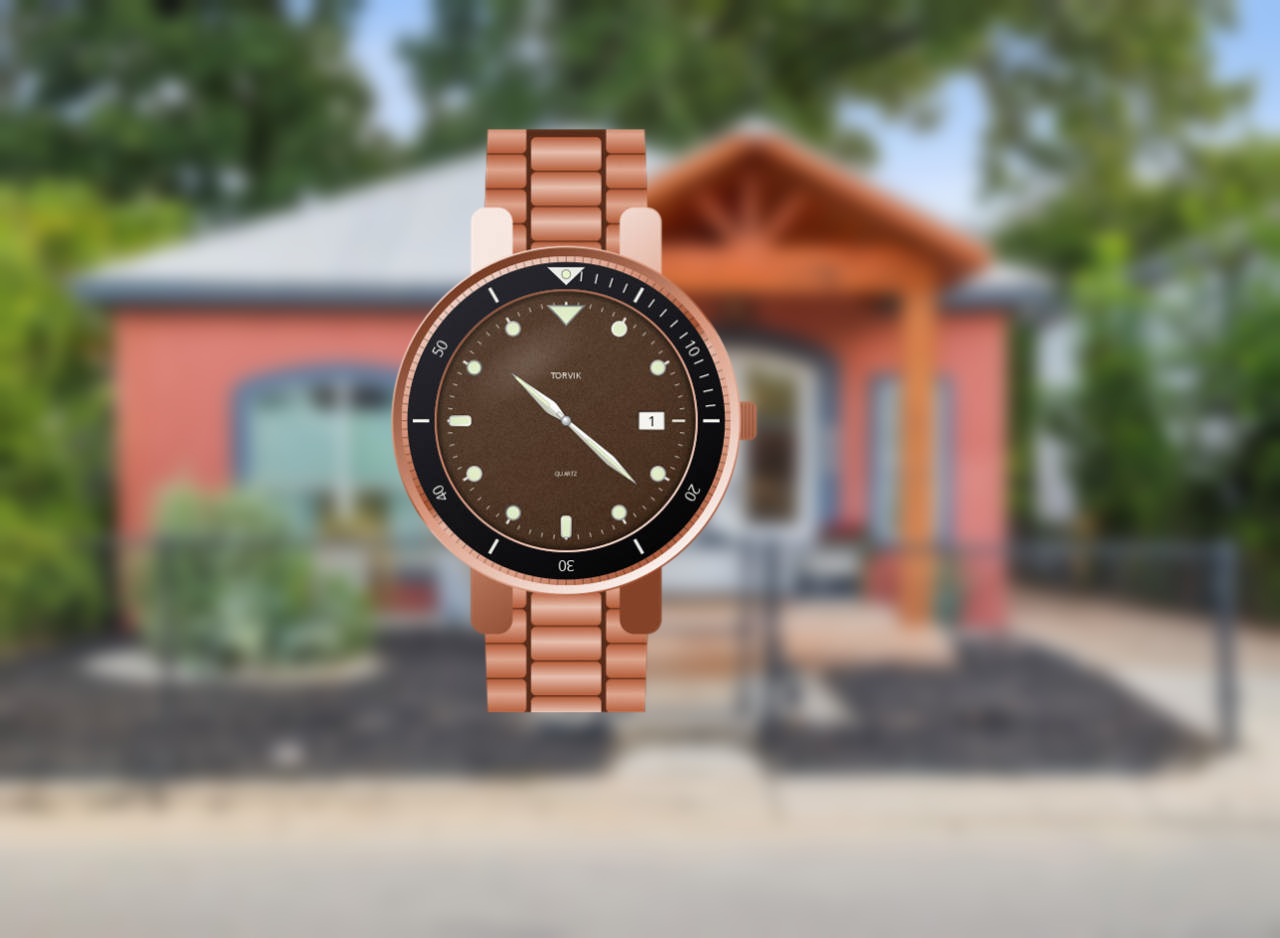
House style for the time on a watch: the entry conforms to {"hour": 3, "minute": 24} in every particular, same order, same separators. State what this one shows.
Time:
{"hour": 10, "minute": 22}
